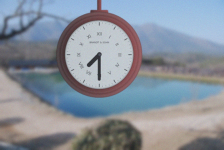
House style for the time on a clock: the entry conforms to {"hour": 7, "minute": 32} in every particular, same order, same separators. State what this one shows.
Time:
{"hour": 7, "minute": 30}
